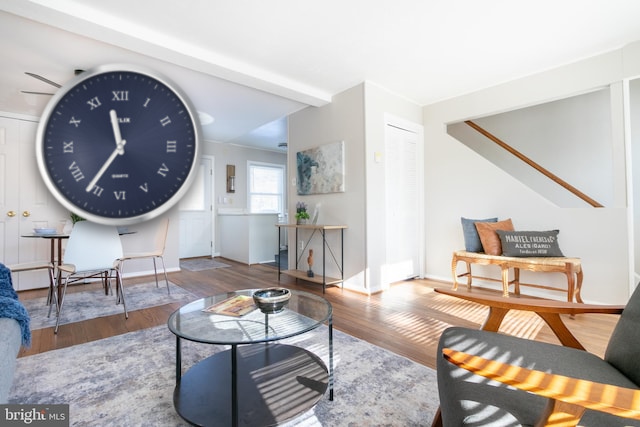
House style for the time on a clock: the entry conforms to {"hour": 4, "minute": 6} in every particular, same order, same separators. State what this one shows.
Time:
{"hour": 11, "minute": 36}
